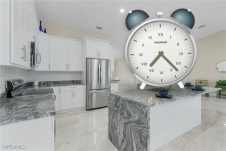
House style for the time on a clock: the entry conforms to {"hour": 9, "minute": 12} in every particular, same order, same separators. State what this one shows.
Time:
{"hour": 7, "minute": 23}
